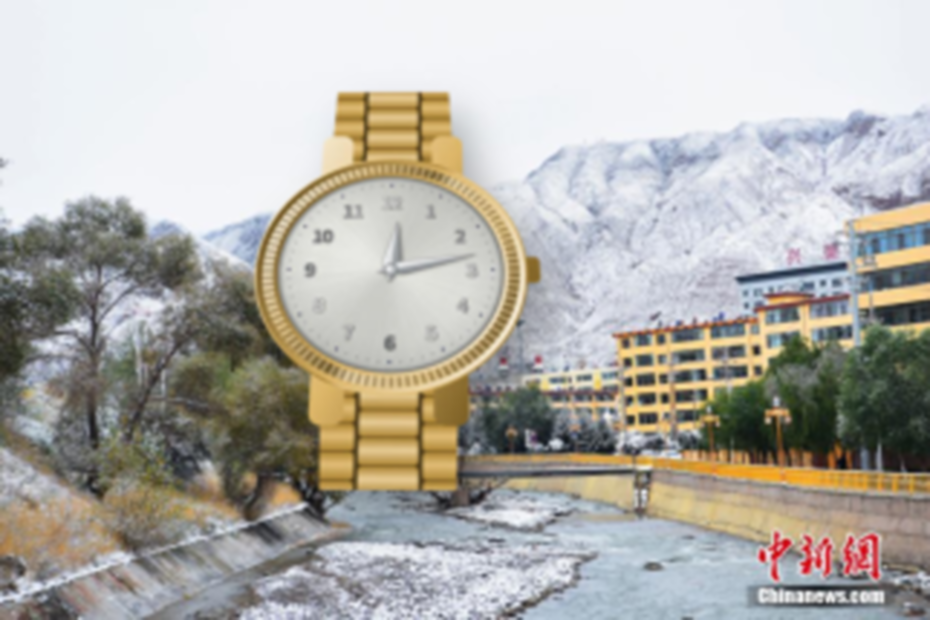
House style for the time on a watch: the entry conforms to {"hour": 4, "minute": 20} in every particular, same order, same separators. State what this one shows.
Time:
{"hour": 12, "minute": 13}
